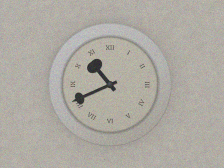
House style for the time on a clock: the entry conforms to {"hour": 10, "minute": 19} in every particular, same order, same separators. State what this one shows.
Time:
{"hour": 10, "minute": 41}
